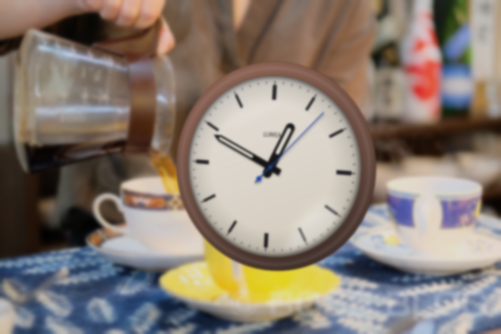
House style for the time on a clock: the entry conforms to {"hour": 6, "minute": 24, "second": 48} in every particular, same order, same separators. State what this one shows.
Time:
{"hour": 12, "minute": 49, "second": 7}
